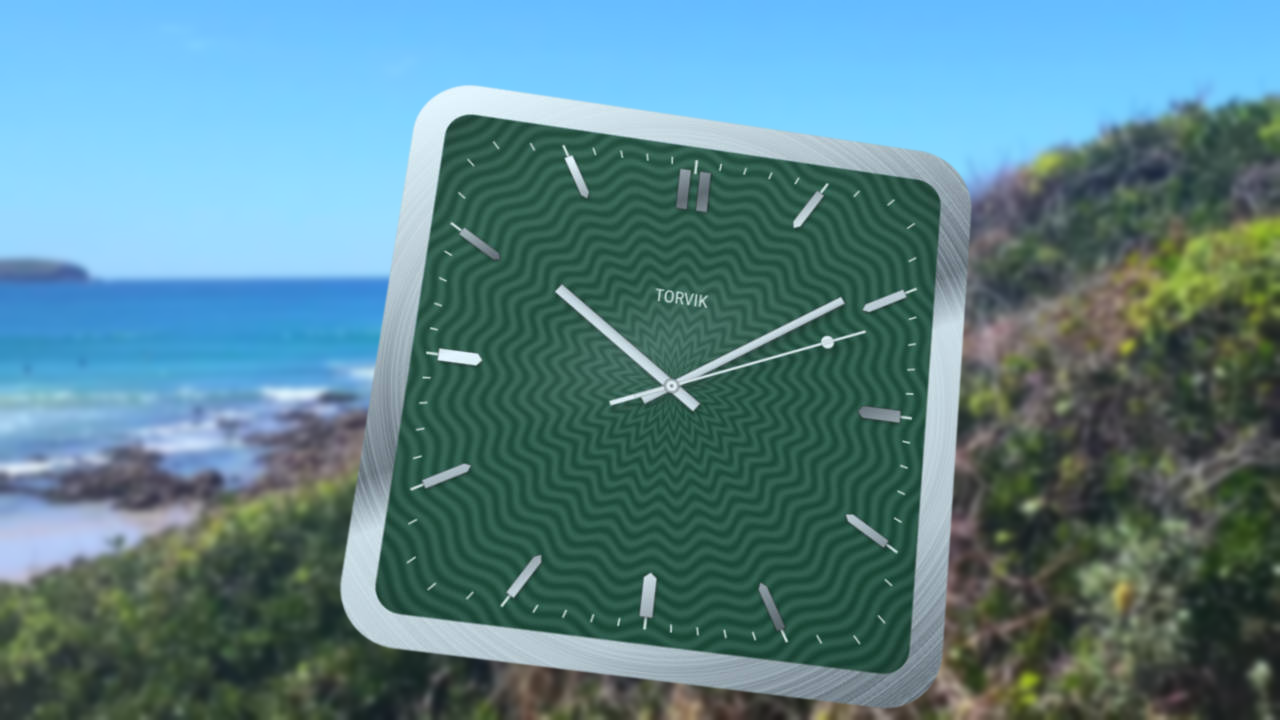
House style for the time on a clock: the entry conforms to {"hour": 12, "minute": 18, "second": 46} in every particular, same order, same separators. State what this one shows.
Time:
{"hour": 10, "minute": 9, "second": 11}
